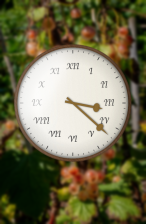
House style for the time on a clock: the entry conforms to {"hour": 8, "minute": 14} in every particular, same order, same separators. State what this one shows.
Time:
{"hour": 3, "minute": 22}
